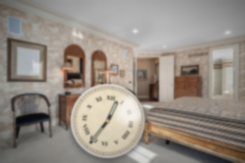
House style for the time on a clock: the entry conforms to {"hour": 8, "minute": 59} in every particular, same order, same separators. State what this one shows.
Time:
{"hour": 12, "minute": 35}
